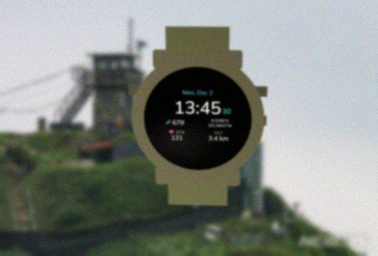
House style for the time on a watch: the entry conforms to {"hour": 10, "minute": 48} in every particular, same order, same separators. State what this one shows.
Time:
{"hour": 13, "minute": 45}
